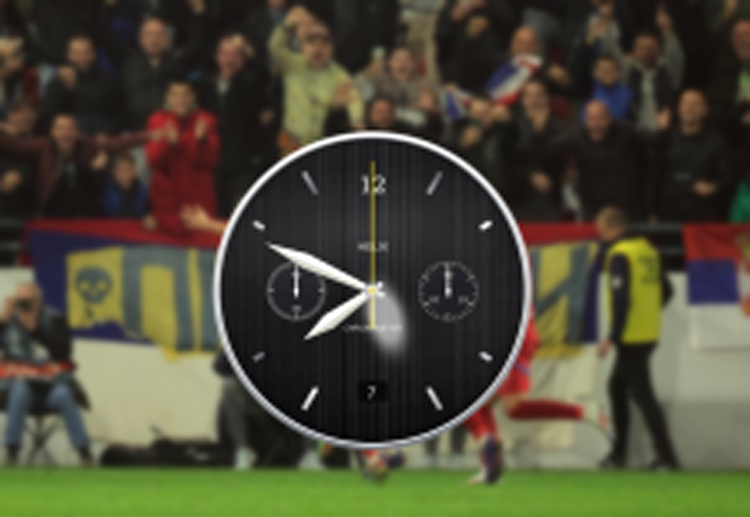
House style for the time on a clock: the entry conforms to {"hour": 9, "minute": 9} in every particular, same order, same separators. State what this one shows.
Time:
{"hour": 7, "minute": 49}
